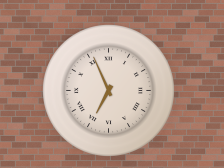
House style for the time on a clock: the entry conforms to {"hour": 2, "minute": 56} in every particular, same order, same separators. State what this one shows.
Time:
{"hour": 6, "minute": 56}
